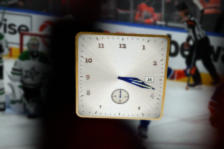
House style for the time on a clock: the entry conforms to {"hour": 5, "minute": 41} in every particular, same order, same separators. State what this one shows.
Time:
{"hour": 3, "minute": 18}
